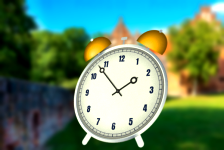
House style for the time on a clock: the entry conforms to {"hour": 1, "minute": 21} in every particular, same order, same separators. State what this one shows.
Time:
{"hour": 1, "minute": 53}
